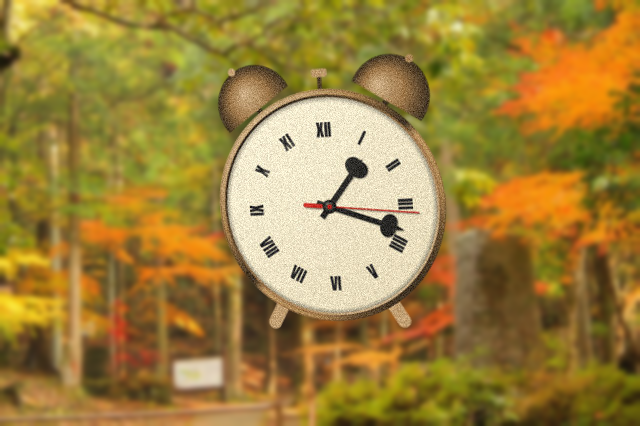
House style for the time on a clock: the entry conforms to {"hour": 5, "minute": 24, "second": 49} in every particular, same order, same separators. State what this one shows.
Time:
{"hour": 1, "minute": 18, "second": 16}
